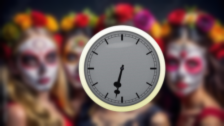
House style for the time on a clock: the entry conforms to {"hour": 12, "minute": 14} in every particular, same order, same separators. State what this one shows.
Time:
{"hour": 6, "minute": 32}
